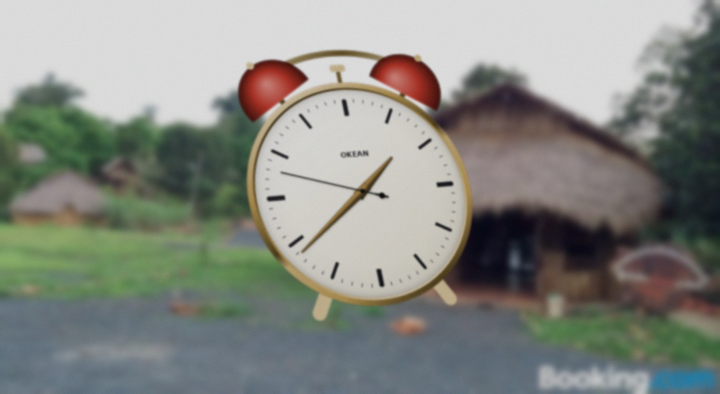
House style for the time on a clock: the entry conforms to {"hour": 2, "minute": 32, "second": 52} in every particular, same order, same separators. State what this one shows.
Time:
{"hour": 1, "minute": 38, "second": 48}
